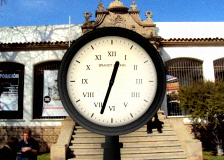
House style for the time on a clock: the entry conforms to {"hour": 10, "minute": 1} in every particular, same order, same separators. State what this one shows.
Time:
{"hour": 12, "minute": 33}
